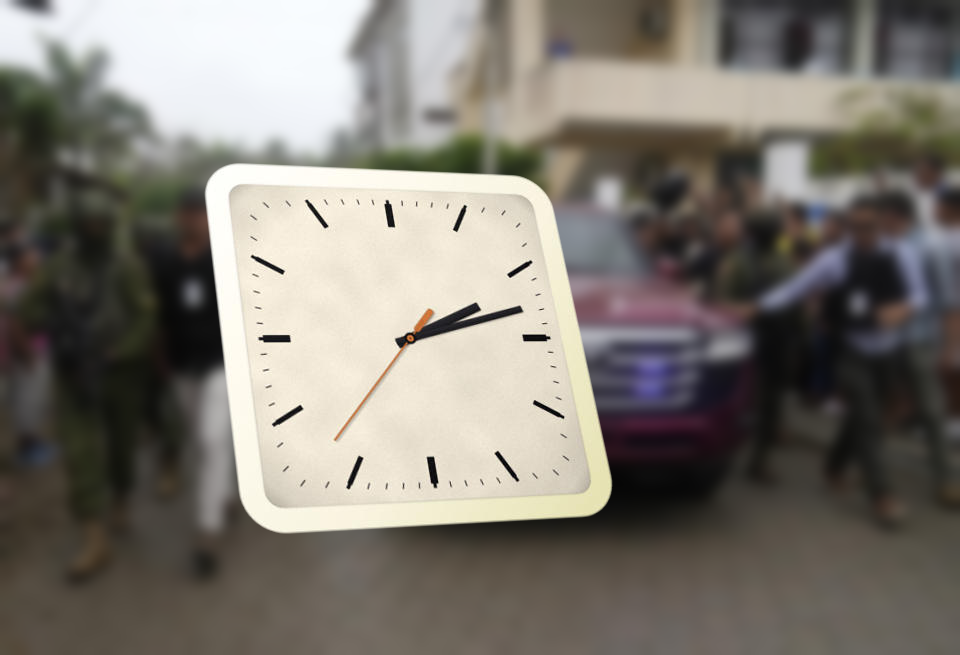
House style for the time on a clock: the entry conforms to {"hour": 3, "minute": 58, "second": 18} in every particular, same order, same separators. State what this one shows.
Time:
{"hour": 2, "minute": 12, "second": 37}
